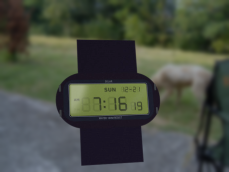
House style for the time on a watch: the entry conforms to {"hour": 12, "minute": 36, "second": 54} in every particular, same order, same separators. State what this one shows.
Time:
{"hour": 7, "minute": 16, "second": 19}
